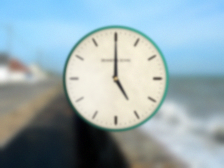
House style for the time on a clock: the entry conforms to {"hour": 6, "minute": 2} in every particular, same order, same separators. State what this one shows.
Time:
{"hour": 5, "minute": 0}
